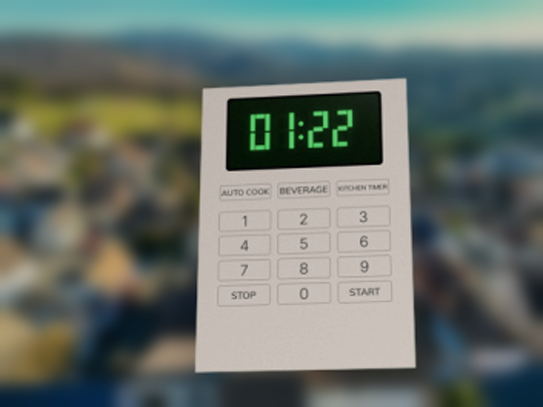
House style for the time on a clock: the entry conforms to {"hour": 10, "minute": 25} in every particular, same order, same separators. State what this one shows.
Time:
{"hour": 1, "minute": 22}
